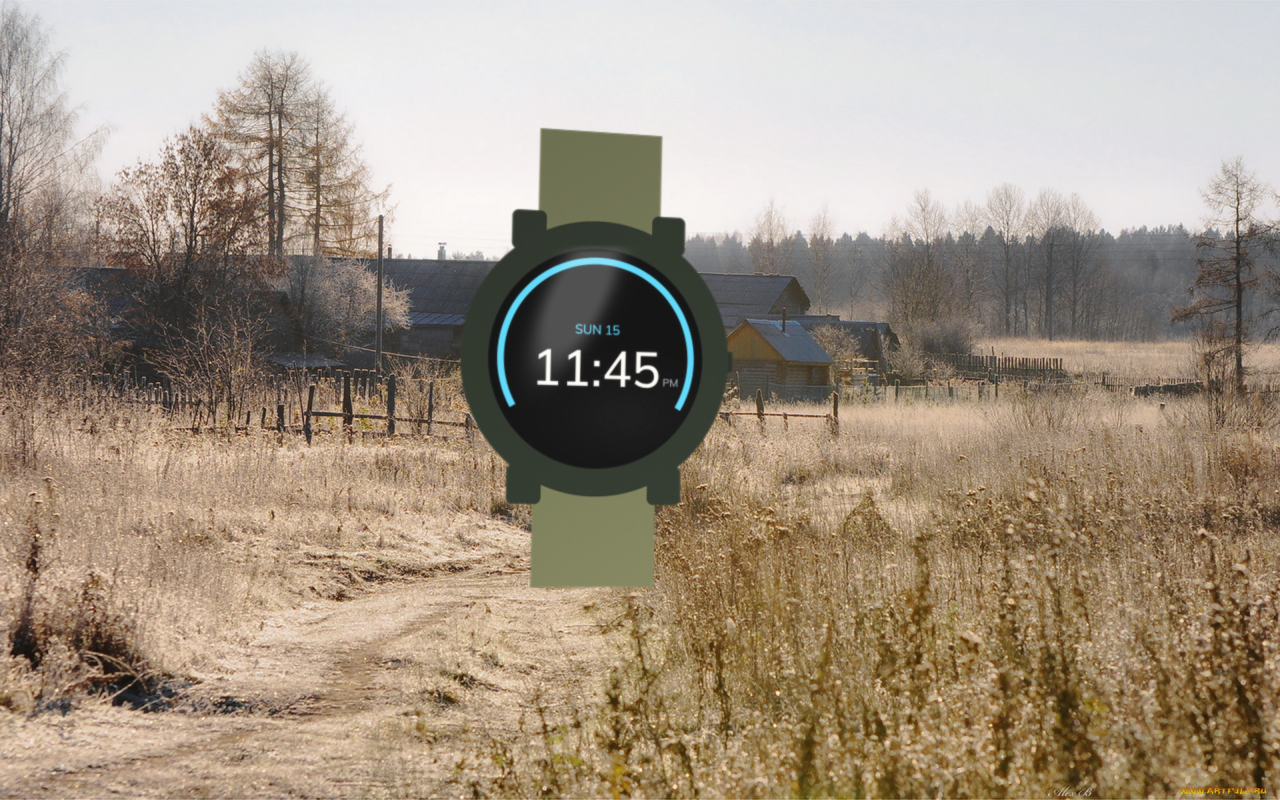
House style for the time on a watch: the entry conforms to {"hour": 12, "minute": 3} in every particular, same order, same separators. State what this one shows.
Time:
{"hour": 11, "minute": 45}
